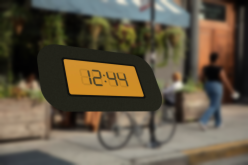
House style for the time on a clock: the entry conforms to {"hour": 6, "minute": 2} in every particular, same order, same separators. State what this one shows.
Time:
{"hour": 12, "minute": 44}
